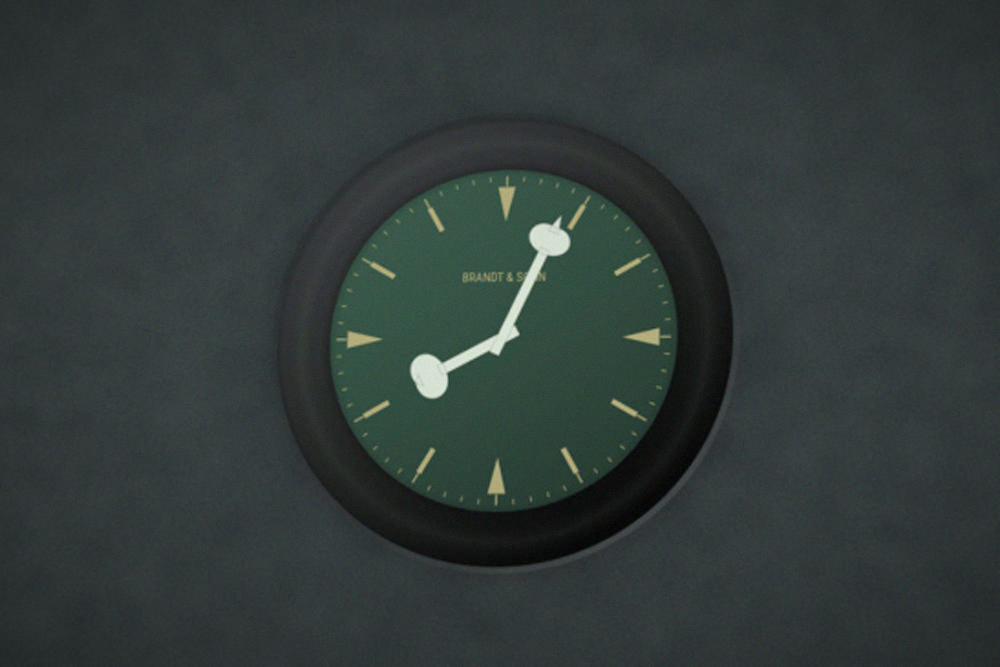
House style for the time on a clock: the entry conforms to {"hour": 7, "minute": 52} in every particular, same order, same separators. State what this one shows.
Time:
{"hour": 8, "minute": 4}
